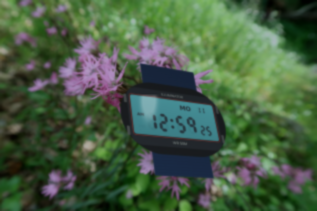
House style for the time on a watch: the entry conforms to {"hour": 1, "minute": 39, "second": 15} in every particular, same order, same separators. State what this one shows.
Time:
{"hour": 12, "minute": 59, "second": 25}
